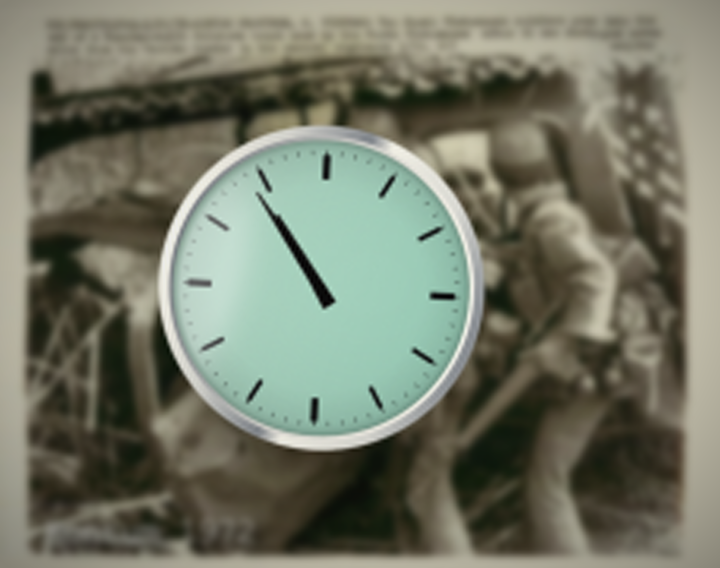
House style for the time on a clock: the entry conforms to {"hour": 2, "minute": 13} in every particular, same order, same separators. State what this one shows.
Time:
{"hour": 10, "minute": 54}
